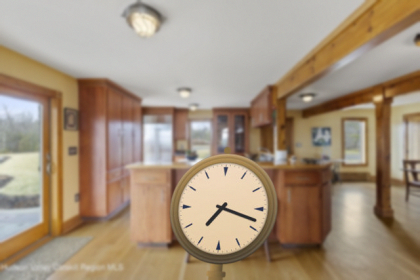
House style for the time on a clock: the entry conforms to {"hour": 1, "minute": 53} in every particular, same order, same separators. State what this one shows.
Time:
{"hour": 7, "minute": 18}
